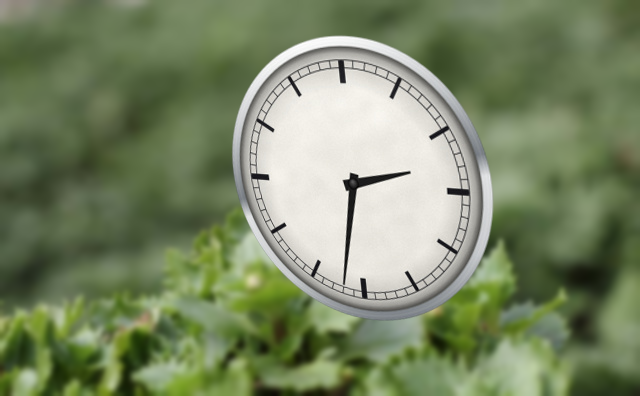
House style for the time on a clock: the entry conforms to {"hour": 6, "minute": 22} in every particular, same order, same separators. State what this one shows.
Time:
{"hour": 2, "minute": 32}
